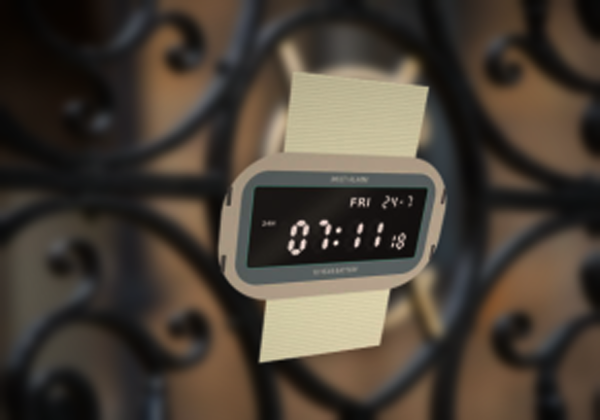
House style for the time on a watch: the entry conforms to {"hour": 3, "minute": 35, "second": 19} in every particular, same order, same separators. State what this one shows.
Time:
{"hour": 7, "minute": 11, "second": 18}
